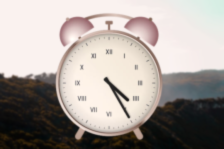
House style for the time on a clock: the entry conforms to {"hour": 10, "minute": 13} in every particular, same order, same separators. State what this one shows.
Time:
{"hour": 4, "minute": 25}
